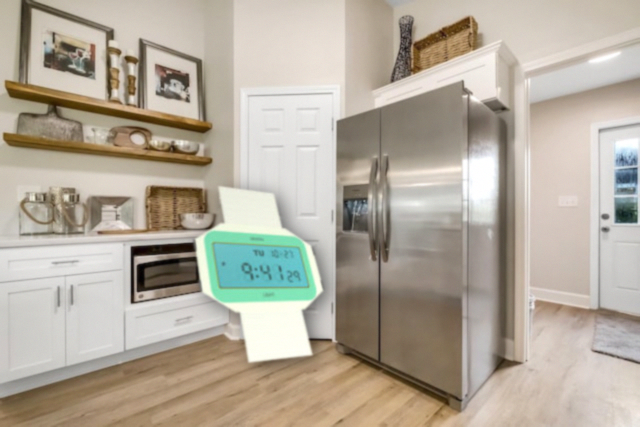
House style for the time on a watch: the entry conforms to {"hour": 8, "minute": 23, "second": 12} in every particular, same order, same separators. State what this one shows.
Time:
{"hour": 9, "minute": 41, "second": 29}
